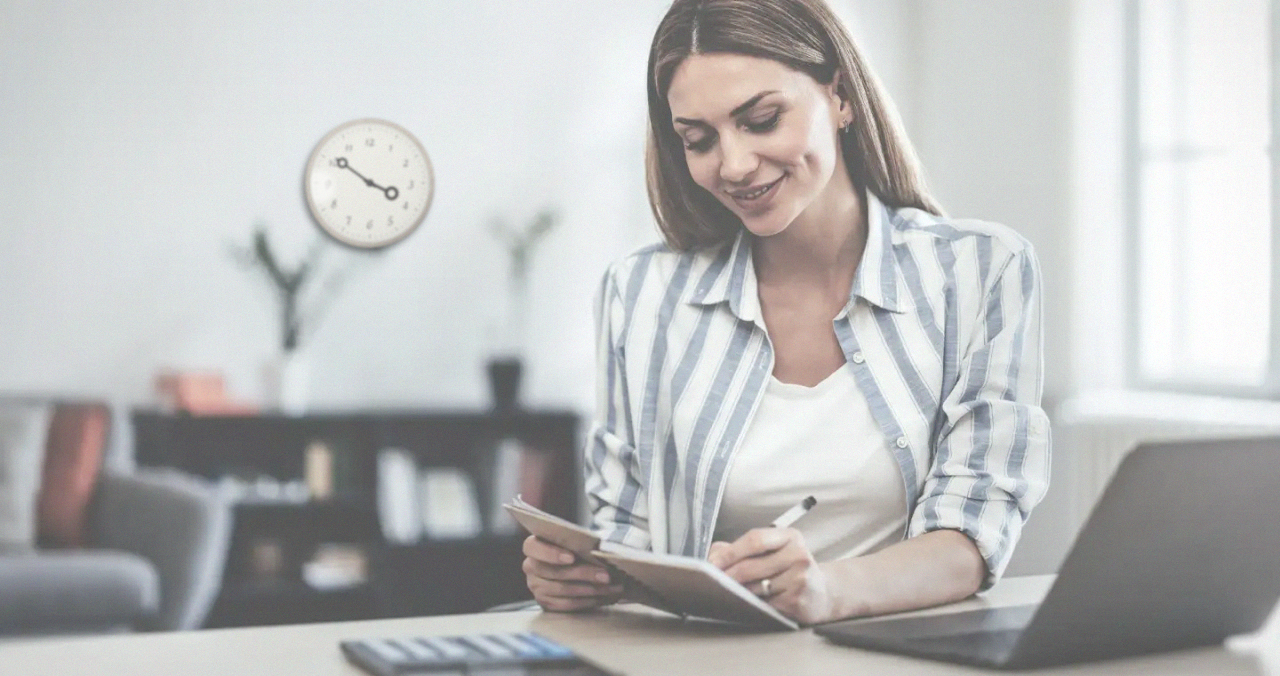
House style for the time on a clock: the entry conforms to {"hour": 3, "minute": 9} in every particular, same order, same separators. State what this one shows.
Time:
{"hour": 3, "minute": 51}
